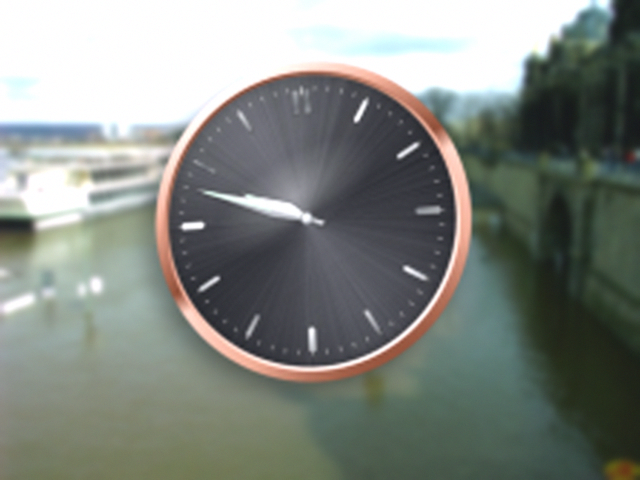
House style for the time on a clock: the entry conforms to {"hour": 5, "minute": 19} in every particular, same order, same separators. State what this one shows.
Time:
{"hour": 9, "minute": 48}
